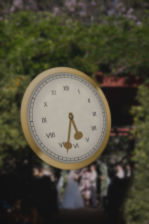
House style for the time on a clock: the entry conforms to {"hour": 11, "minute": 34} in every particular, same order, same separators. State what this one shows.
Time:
{"hour": 5, "minute": 33}
